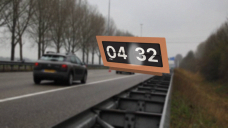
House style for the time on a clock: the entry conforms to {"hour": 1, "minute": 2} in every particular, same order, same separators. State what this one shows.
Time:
{"hour": 4, "minute": 32}
